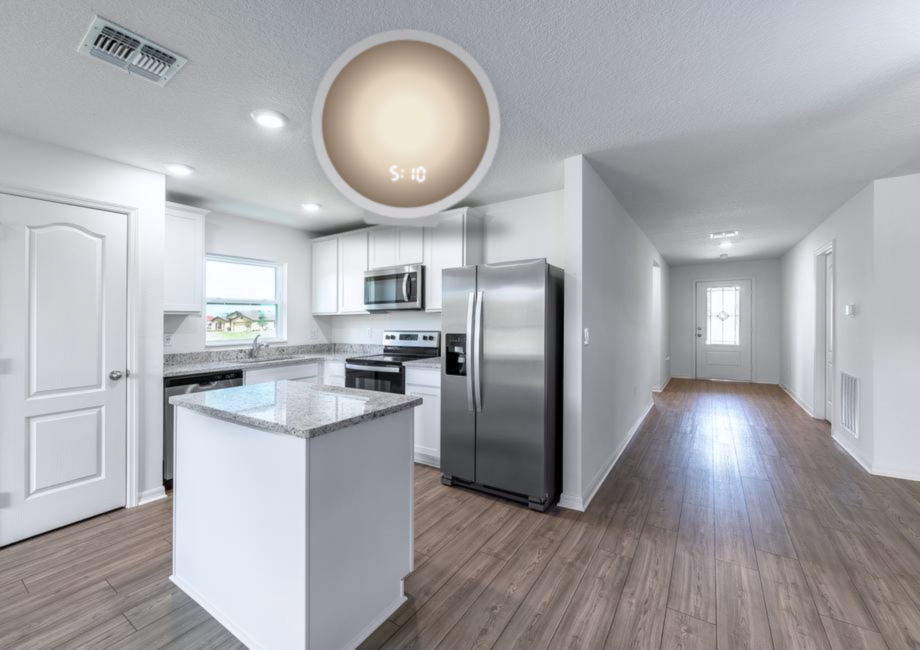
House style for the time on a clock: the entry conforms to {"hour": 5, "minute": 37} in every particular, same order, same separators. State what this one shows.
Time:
{"hour": 5, "minute": 10}
